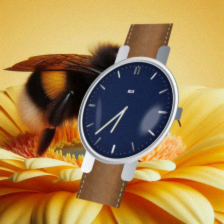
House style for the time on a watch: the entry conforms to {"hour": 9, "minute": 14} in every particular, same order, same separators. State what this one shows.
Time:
{"hour": 6, "minute": 37}
